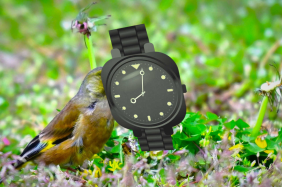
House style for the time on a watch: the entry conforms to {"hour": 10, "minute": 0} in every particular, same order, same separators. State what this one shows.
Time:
{"hour": 8, "minute": 2}
